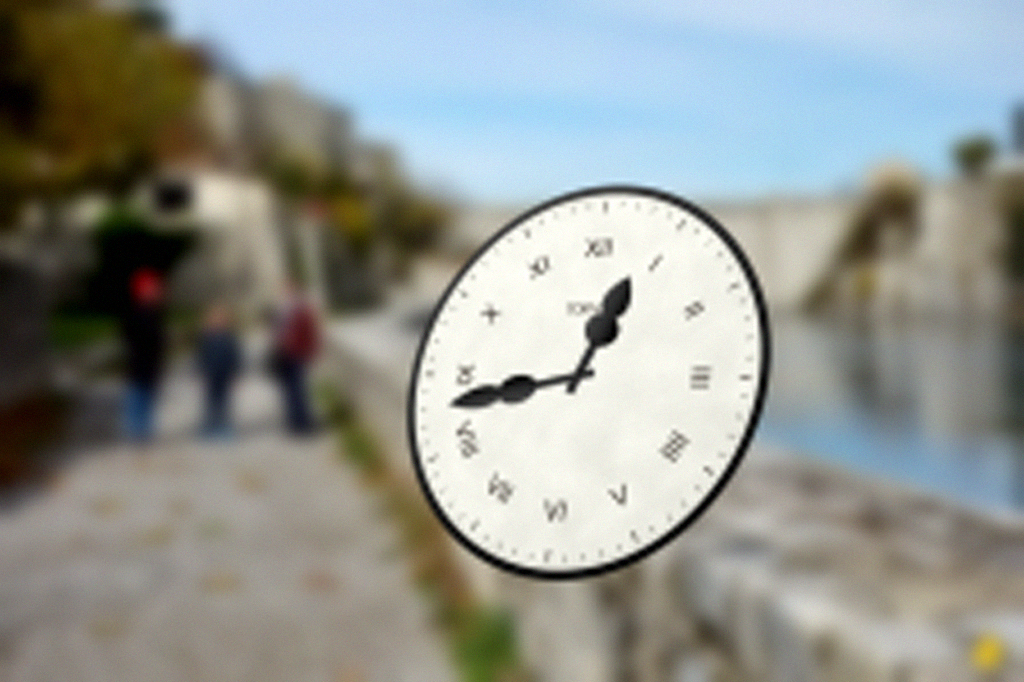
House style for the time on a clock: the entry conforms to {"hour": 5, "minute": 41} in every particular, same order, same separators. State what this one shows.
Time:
{"hour": 12, "minute": 43}
